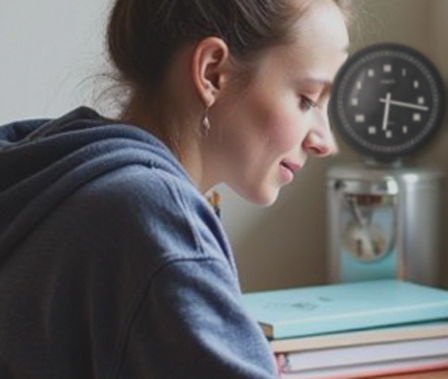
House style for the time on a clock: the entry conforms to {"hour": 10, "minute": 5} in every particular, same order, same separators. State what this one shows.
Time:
{"hour": 6, "minute": 17}
